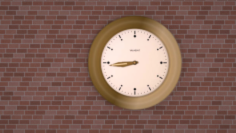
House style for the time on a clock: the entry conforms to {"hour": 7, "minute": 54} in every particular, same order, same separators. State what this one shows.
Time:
{"hour": 8, "minute": 44}
